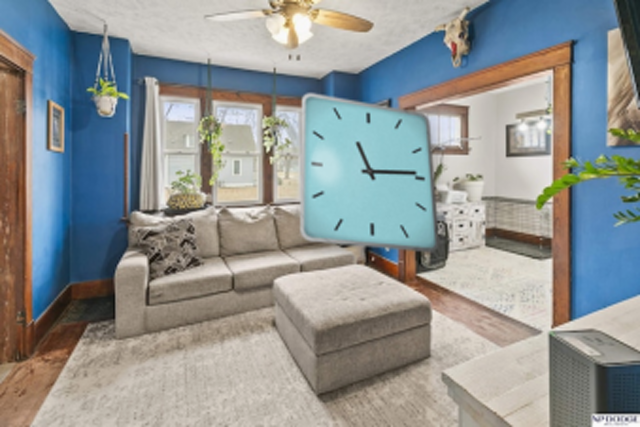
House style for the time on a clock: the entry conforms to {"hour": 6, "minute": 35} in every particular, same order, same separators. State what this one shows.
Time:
{"hour": 11, "minute": 14}
